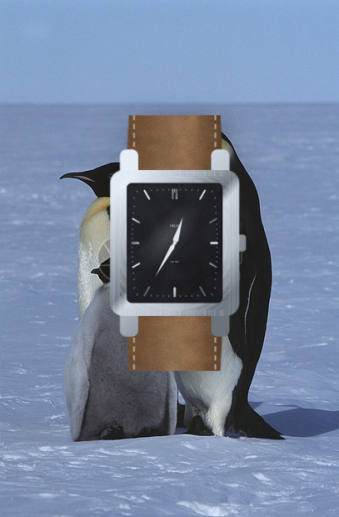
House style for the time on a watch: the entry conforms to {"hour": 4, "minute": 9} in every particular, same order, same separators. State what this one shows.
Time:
{"hour": 12, "minute": 35}
